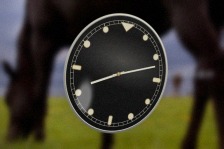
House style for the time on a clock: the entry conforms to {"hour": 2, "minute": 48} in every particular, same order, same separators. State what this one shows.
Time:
{"hour": 8, "minute": 12}
